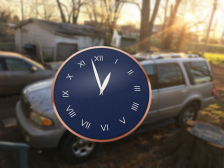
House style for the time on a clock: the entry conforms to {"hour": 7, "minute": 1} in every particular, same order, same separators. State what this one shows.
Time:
{"hour": 12, "minute": 58}
